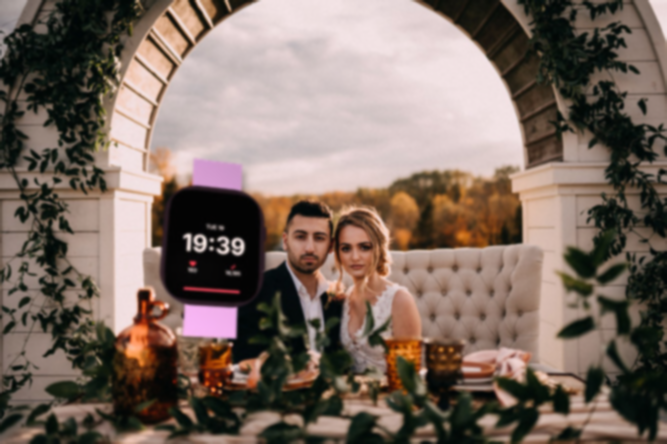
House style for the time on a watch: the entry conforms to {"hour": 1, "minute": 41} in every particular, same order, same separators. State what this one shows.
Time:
{"hour": 19, "minute": 39}
